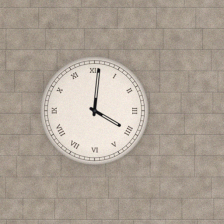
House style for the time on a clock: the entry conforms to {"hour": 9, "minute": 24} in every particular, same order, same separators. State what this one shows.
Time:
{"hour": 4, "minute": 1}
